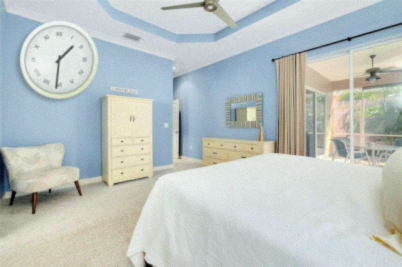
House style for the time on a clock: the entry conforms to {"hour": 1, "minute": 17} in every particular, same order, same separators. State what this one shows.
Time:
{"hour": 1, "minute": 31}
